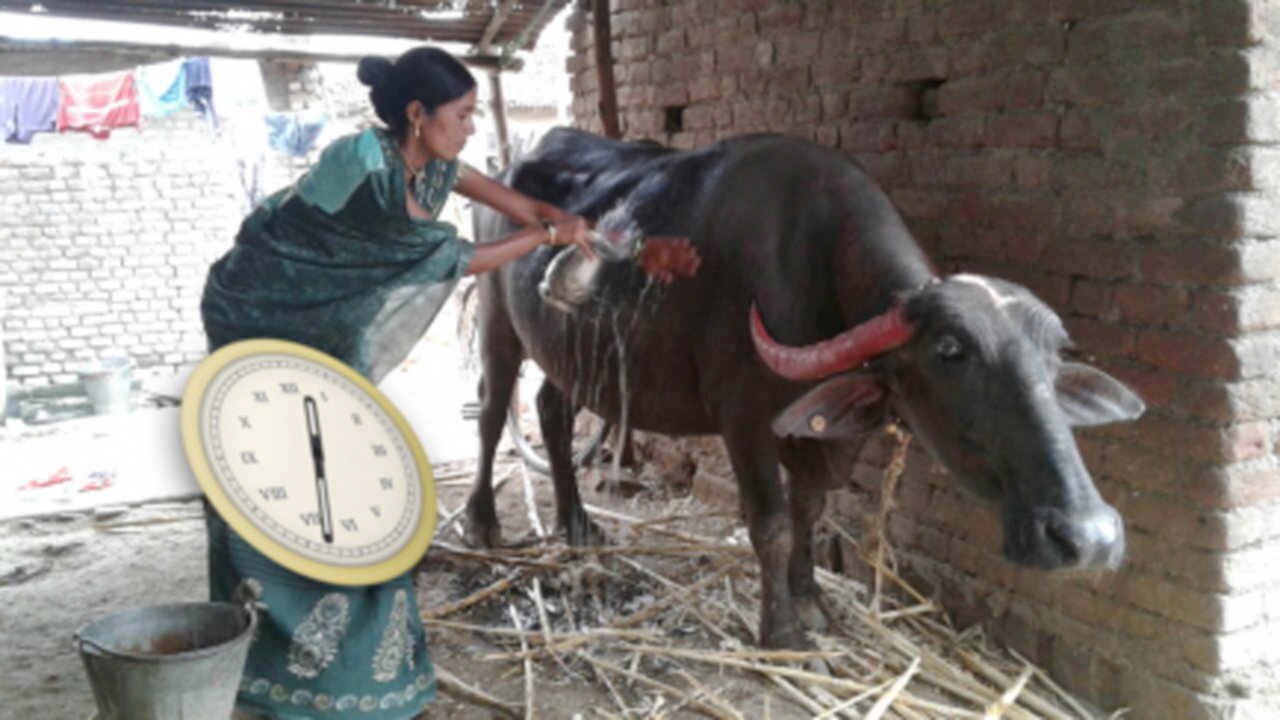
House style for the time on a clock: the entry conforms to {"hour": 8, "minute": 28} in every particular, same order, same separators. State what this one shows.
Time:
{"hour": 12, "minute": 33}
